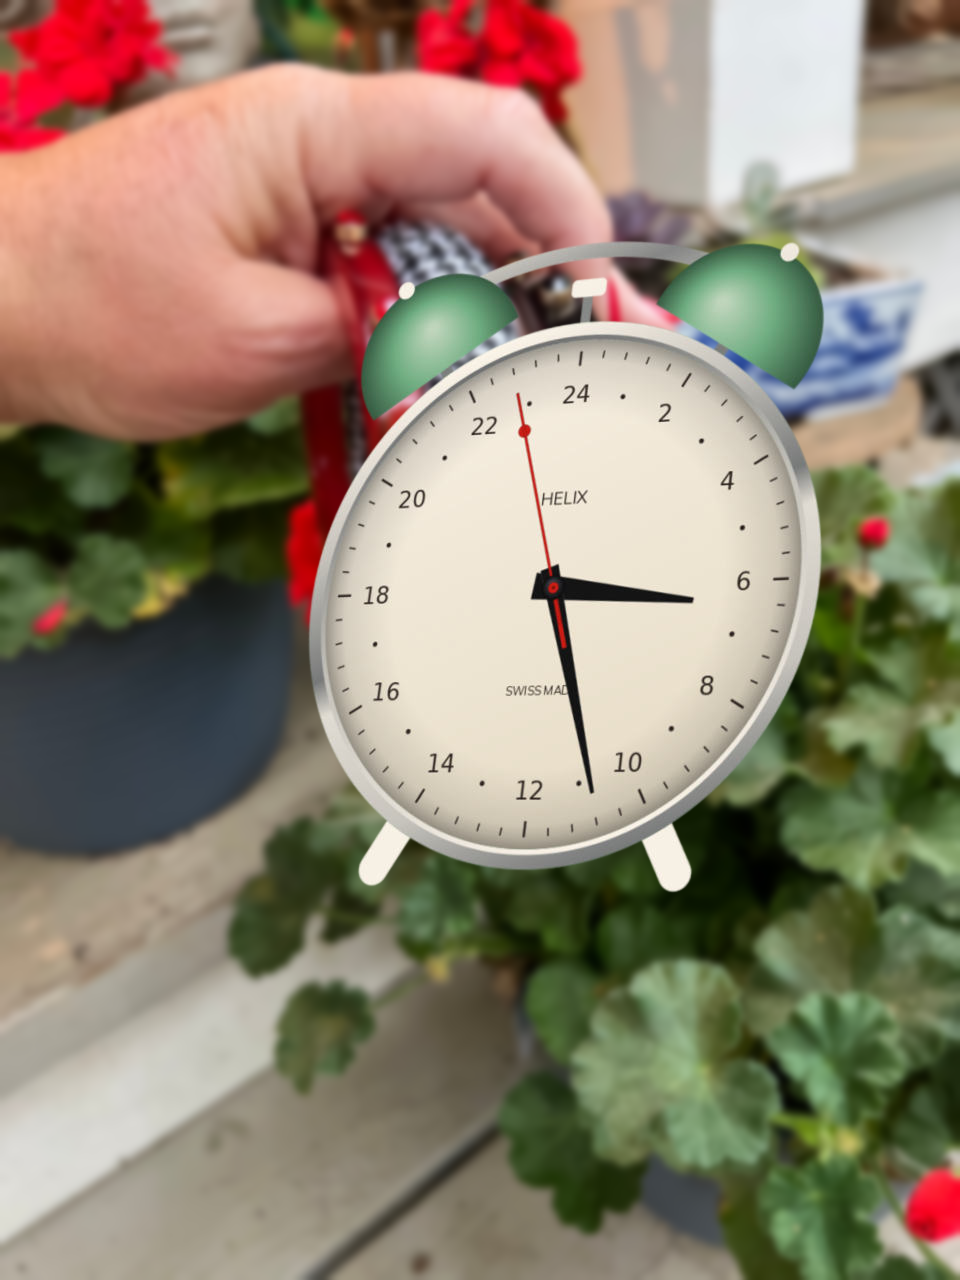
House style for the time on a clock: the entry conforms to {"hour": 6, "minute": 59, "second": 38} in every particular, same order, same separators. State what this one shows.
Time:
{"hour": 6, "minute": 26, "second": 57}
